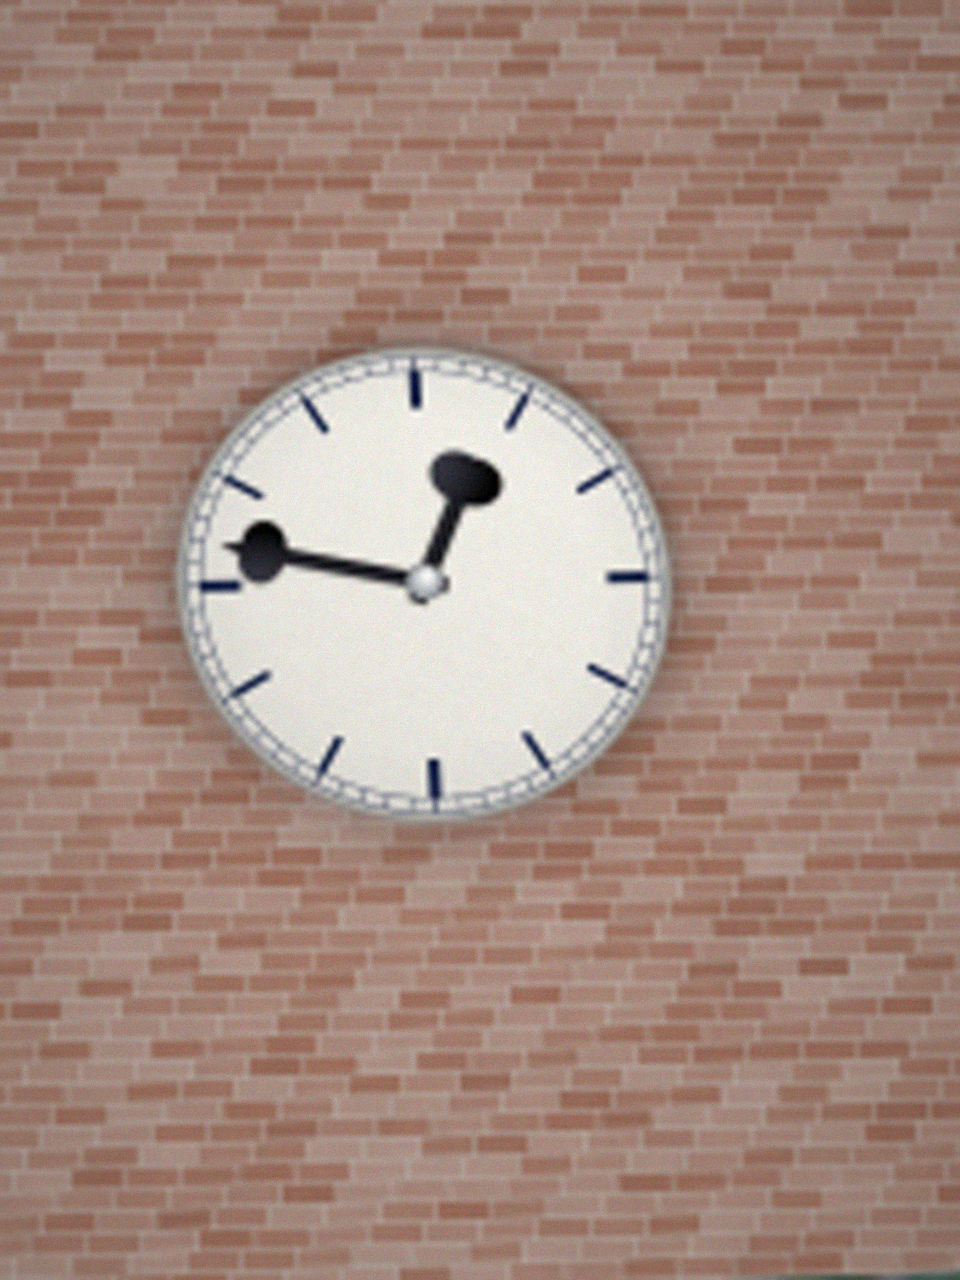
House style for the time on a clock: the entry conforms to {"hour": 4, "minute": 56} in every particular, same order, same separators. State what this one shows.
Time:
{"hour": 12, "minute": 47}
